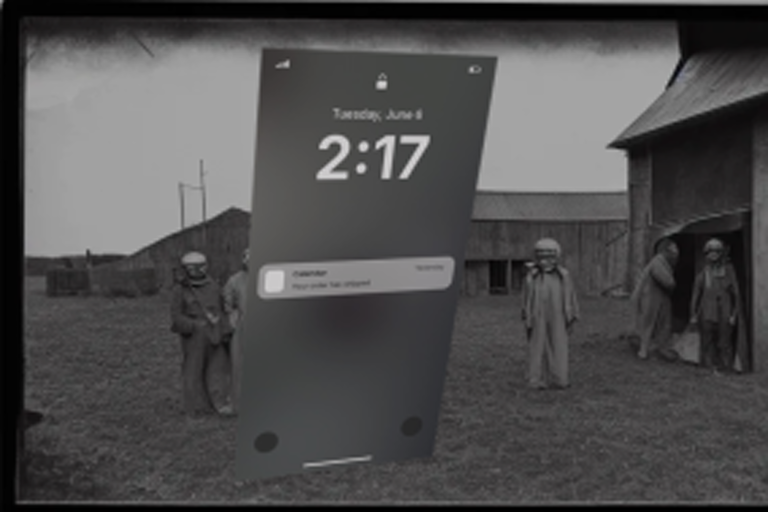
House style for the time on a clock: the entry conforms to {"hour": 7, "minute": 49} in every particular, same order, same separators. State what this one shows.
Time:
{"hour": 2, "minute": 17}
